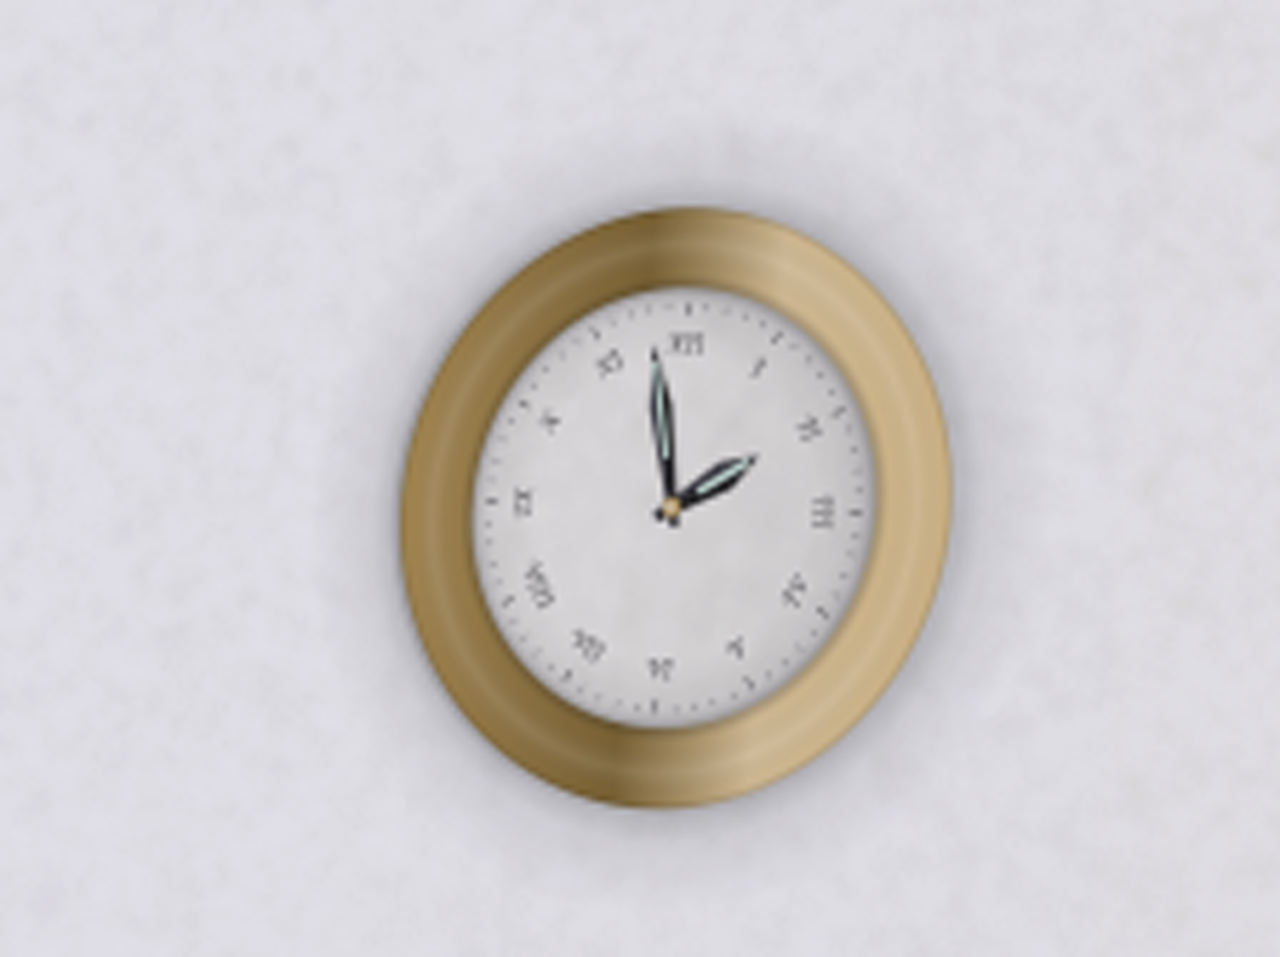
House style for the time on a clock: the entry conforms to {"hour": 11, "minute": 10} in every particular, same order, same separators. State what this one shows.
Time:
{"hour": 1, "minute": 58}
